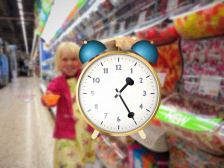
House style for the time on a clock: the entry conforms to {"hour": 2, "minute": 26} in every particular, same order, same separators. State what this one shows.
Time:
{"hour": 1, "minute": 25}
